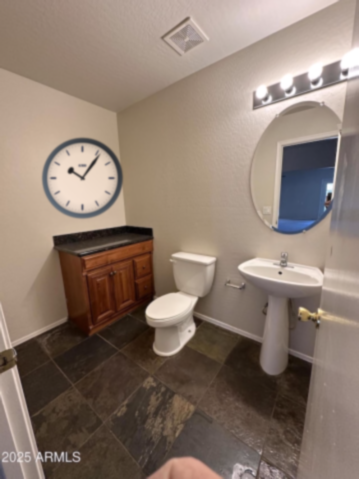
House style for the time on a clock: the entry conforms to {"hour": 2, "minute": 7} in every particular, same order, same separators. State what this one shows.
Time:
{"hour": 10, "minute": 6}
